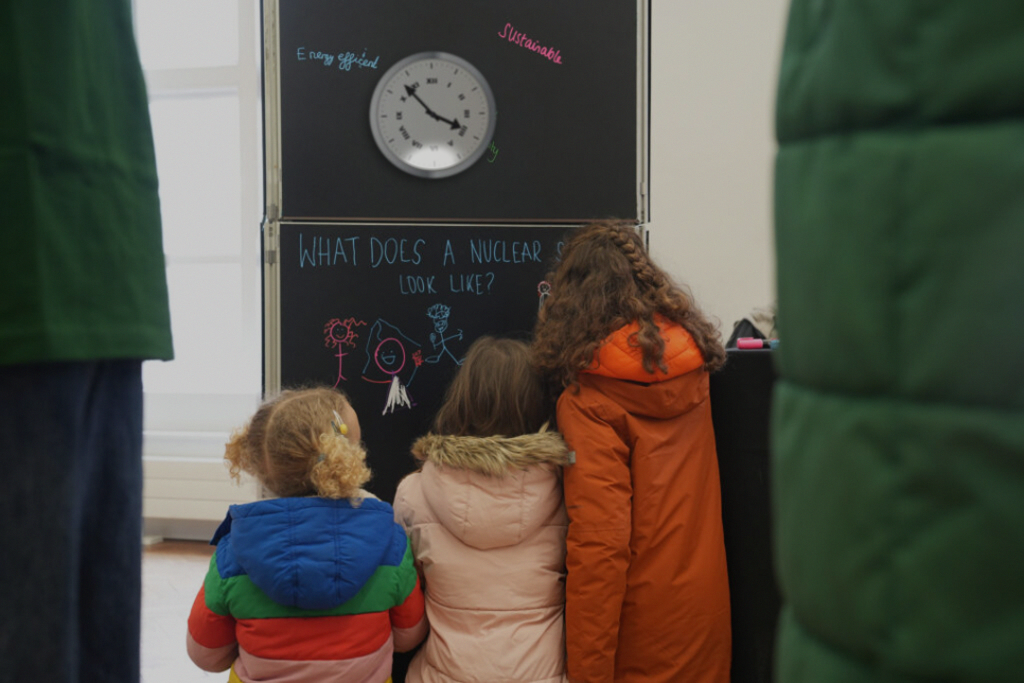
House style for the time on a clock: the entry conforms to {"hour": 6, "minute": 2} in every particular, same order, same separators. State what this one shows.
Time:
{"hour": 3, "minute": 53}
